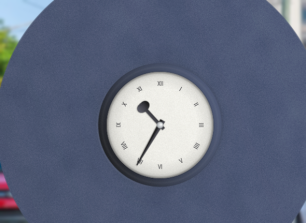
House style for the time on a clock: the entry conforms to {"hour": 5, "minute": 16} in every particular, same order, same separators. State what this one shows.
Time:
{"hour": 10, "minute": 35}
